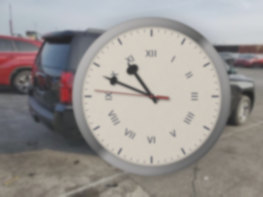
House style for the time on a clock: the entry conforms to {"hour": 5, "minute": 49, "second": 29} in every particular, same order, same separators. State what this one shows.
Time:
{"hour": 10, "minute": 48, "second": 46}
